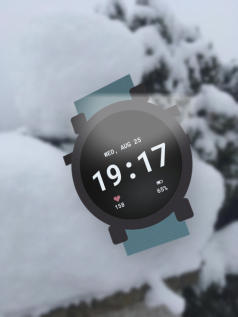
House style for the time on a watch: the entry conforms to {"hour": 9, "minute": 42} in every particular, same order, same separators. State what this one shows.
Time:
{"hour": 19, "minute": 17}
